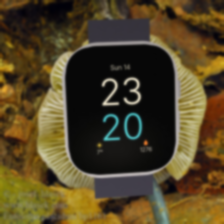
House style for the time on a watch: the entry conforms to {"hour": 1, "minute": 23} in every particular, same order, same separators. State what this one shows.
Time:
{"hour": 23, "minute": 20}
